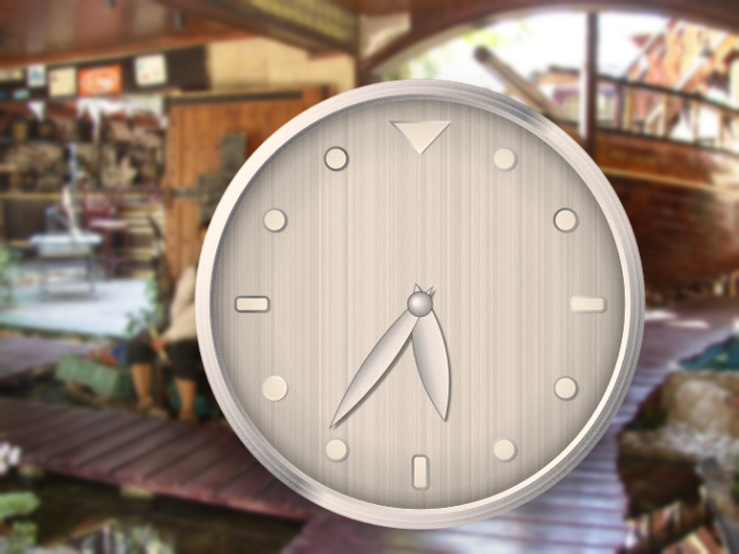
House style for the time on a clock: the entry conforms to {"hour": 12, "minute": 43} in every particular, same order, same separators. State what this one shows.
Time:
{"hour": 5, "minute": 36}
